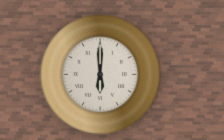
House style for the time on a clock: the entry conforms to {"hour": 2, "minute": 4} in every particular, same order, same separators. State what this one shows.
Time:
{"hour": 6, "minute": 0}
